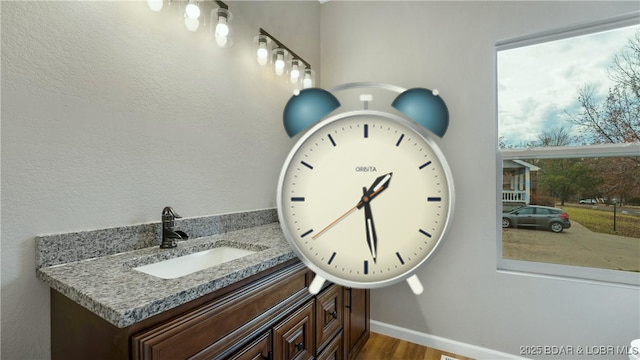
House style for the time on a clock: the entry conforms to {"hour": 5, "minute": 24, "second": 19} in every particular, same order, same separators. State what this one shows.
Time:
{"hour": 1, "minute": 28, "second": 39}
